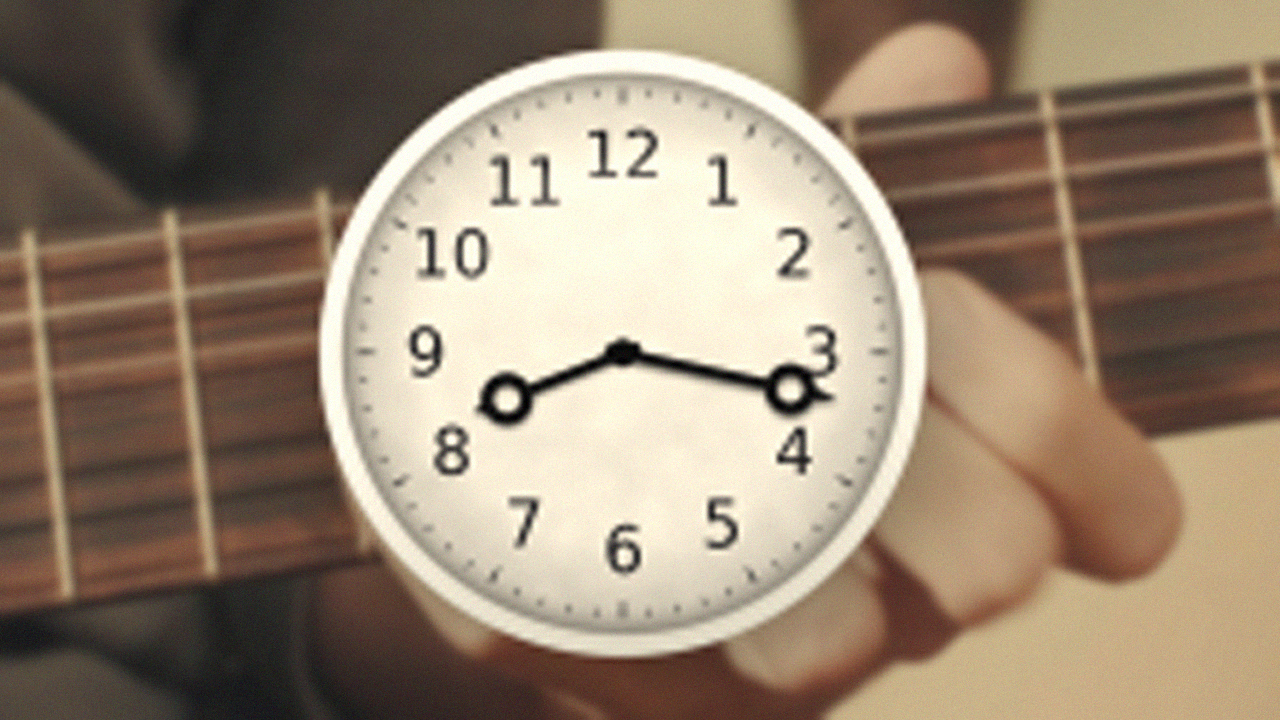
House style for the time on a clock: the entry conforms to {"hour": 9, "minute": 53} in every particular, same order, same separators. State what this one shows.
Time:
{"hour": 8, "minute": 17}
